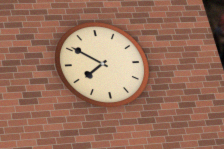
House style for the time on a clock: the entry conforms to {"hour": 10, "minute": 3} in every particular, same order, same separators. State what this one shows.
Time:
{"hour": 7, "minute": 51}
